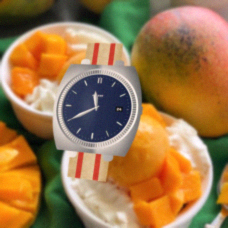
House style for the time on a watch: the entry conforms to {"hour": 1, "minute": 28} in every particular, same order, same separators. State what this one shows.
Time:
{"hour": 11, "minute": 40}
